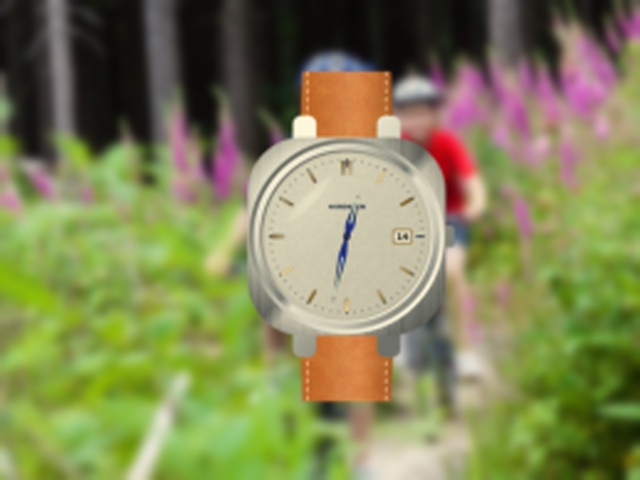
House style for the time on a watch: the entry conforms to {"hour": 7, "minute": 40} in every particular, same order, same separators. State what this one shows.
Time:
{"hour": 12, "minute": 32}
